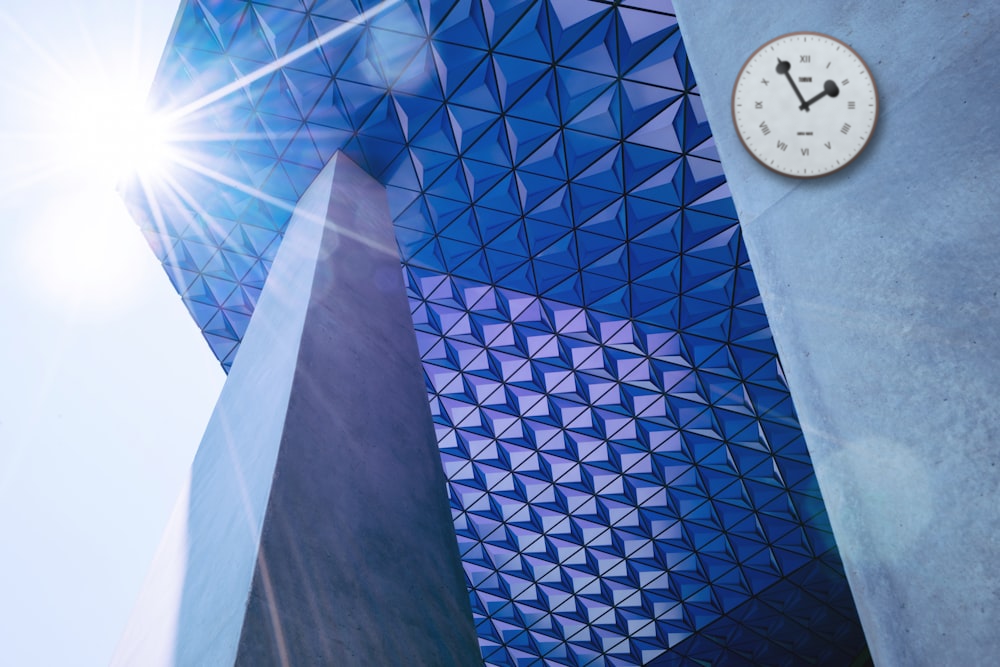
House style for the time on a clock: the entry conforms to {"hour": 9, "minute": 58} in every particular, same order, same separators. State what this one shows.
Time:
{"hour": 1, "minute": 55}
